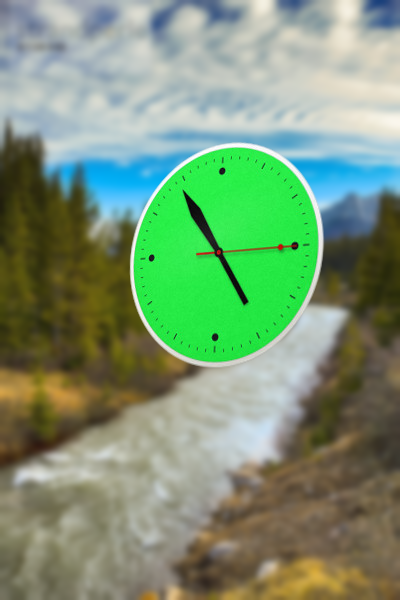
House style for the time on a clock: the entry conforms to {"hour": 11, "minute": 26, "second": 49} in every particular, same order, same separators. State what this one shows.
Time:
{"hour": 4, "minute": 54, "second": 15}
